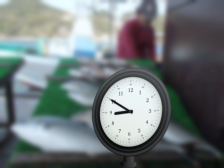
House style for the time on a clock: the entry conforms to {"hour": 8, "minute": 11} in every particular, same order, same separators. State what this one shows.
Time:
{"hour": 8, "minute": 50}
